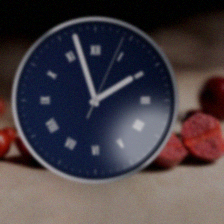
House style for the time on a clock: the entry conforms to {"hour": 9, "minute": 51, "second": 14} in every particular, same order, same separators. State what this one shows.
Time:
{"hour": 1, "minute": 57, "second": 4}
